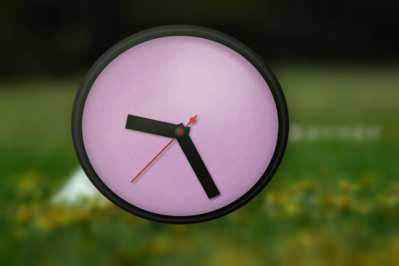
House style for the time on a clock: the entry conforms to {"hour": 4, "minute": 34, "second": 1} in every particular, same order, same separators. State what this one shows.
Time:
{"hour": 9, "minute": 25, "second": 37}
